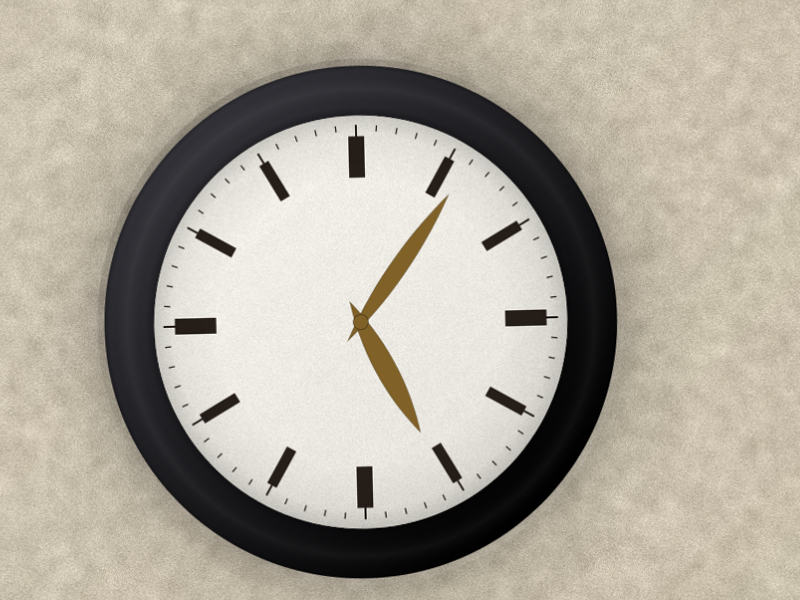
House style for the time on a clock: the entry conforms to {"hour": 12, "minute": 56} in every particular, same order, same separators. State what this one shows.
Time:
{"hour": 5, "minute": 6}
